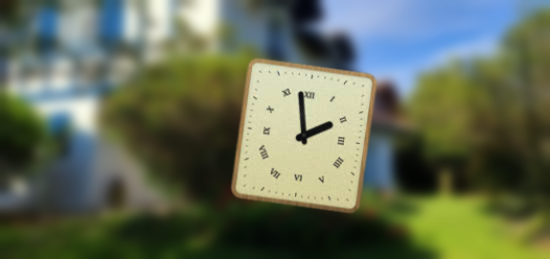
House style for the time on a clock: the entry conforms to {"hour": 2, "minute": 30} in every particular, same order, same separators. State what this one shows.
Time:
{"hour": 1, "minute": 58}
